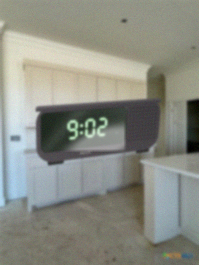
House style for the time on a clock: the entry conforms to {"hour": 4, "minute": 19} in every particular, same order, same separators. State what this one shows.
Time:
{"hour": 9, "minute": 2}
